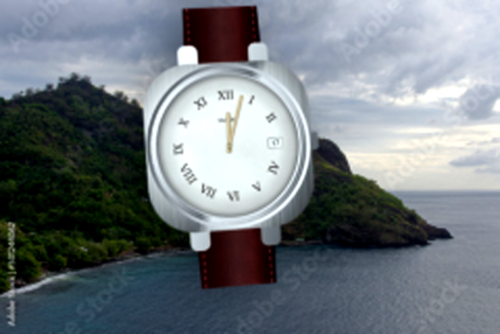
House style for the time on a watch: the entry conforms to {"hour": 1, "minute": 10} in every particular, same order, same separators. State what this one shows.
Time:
{"hour": 12, "minute": 3}
